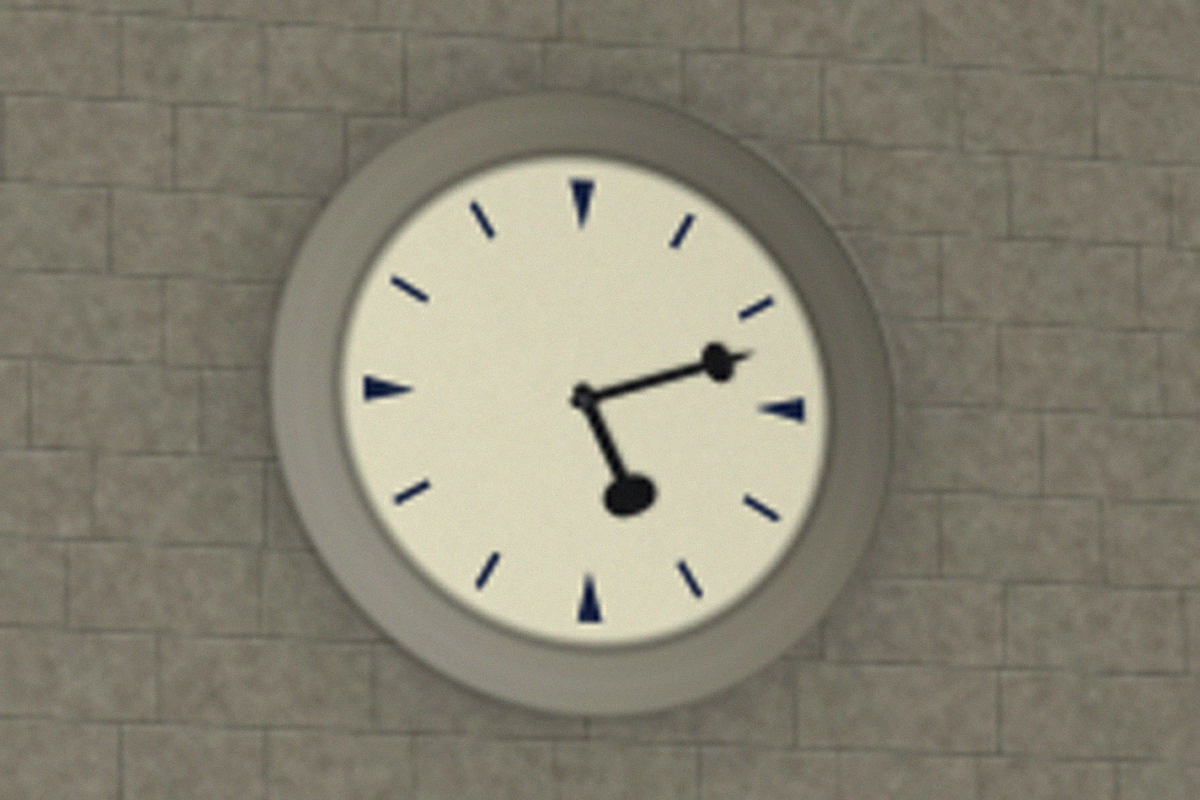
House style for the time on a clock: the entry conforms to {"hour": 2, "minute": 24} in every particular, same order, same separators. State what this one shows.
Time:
{"hour": 5, "minute": 12}
